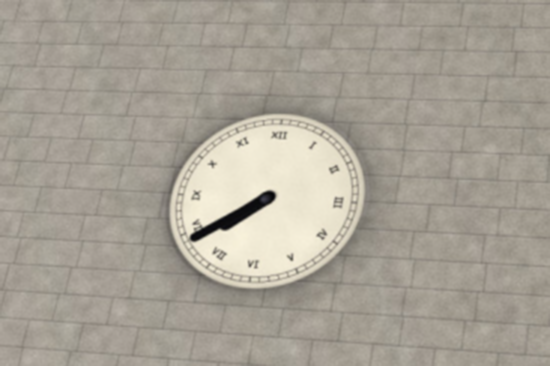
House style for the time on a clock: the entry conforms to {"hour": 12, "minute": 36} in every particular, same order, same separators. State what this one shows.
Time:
{"hour": 7, "minute": 39}
